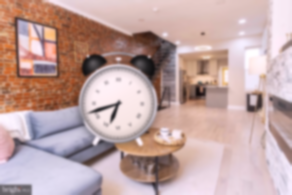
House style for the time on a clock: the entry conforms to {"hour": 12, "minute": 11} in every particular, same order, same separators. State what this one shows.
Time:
{"hour": 6, "minute": 42}
